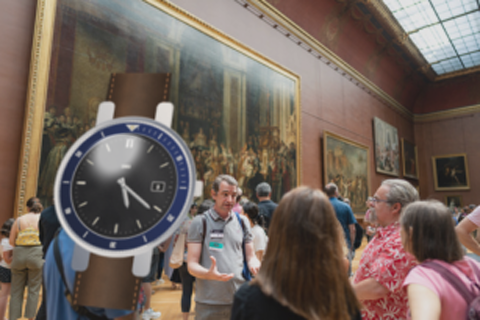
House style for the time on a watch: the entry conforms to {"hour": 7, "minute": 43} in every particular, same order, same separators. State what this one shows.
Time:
{"hour": 5, "minute": 21}
